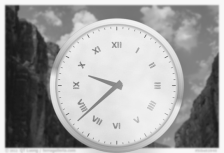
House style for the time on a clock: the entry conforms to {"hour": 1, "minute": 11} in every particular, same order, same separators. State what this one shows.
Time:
{"hour": 9, "minute": 38}
